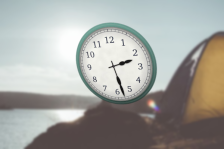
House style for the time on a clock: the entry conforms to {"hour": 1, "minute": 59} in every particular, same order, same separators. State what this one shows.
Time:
{"hour": 2, "minute": 28}
